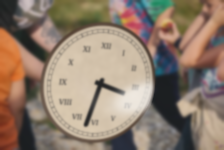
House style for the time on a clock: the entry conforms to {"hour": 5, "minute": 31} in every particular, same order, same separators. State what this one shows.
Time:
{"hour": 3, "minute": 32}
